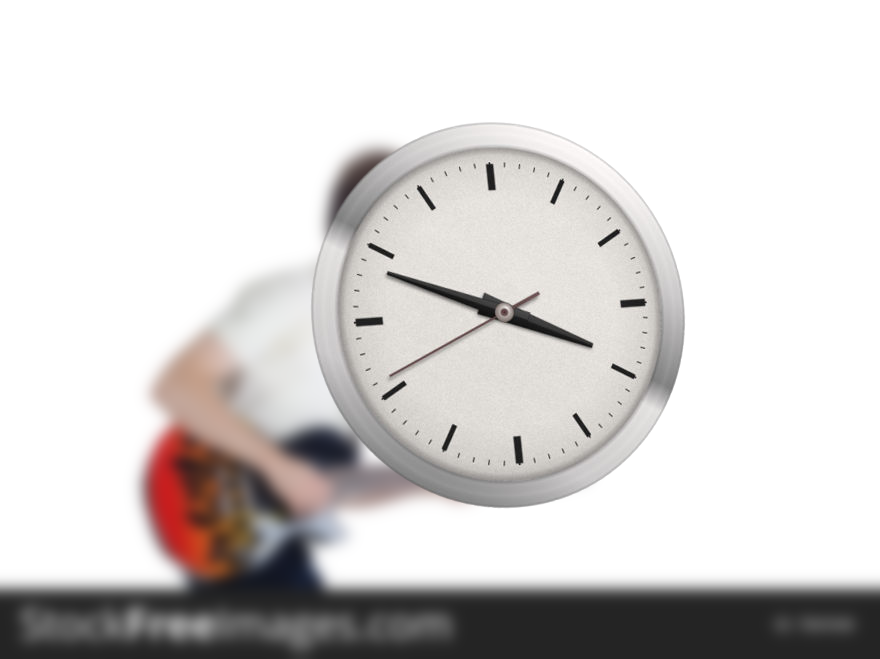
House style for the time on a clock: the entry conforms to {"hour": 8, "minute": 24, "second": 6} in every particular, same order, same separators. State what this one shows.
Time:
{"hour": 3, "minute": 48, "second": 41}
